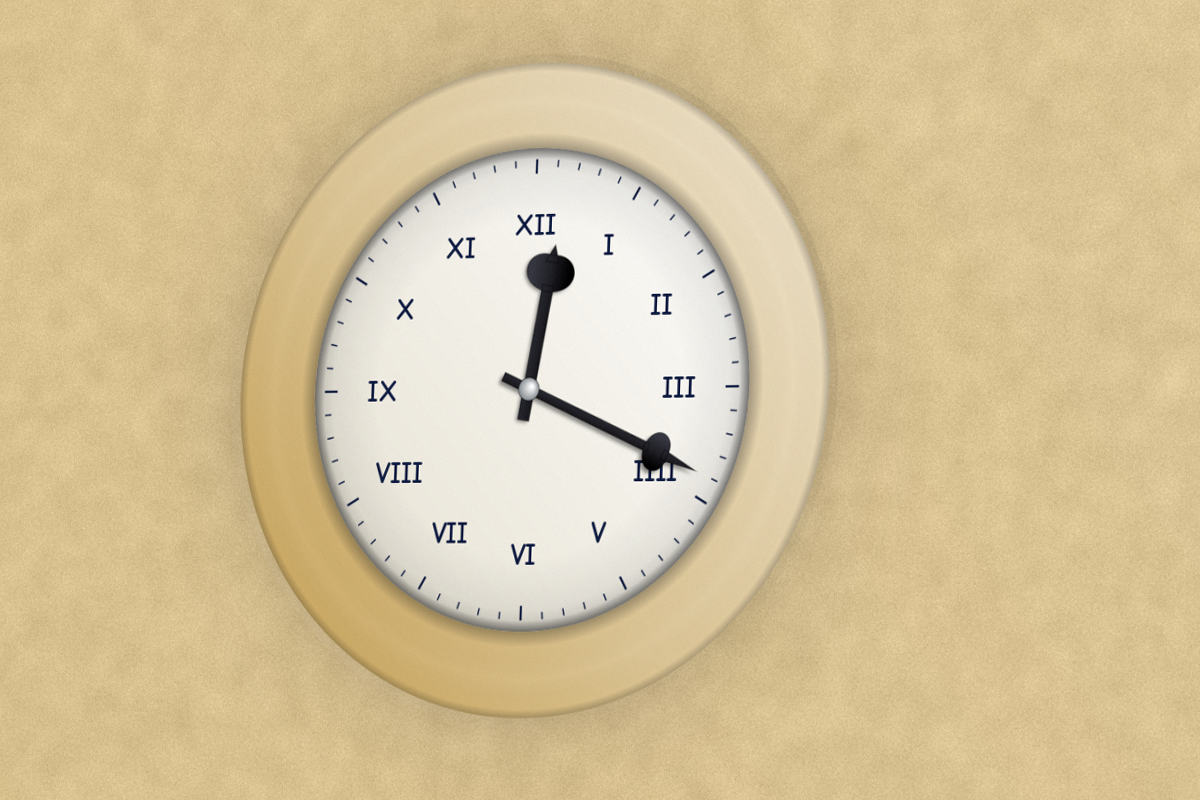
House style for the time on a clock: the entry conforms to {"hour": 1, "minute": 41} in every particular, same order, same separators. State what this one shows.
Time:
{"hour": 12, "minute": 19}
